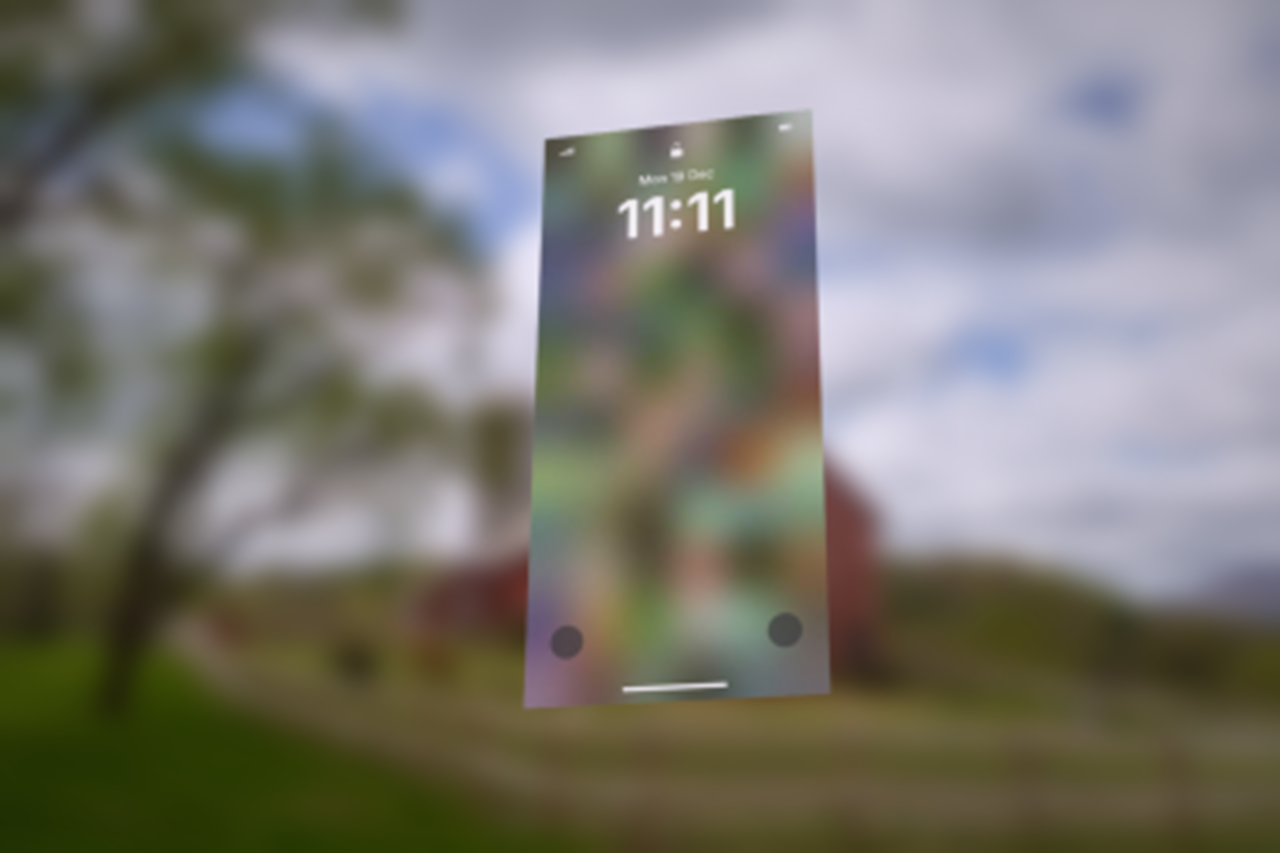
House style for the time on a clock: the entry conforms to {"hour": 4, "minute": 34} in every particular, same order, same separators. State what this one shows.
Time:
{"hour": 11, "minute": 11}
